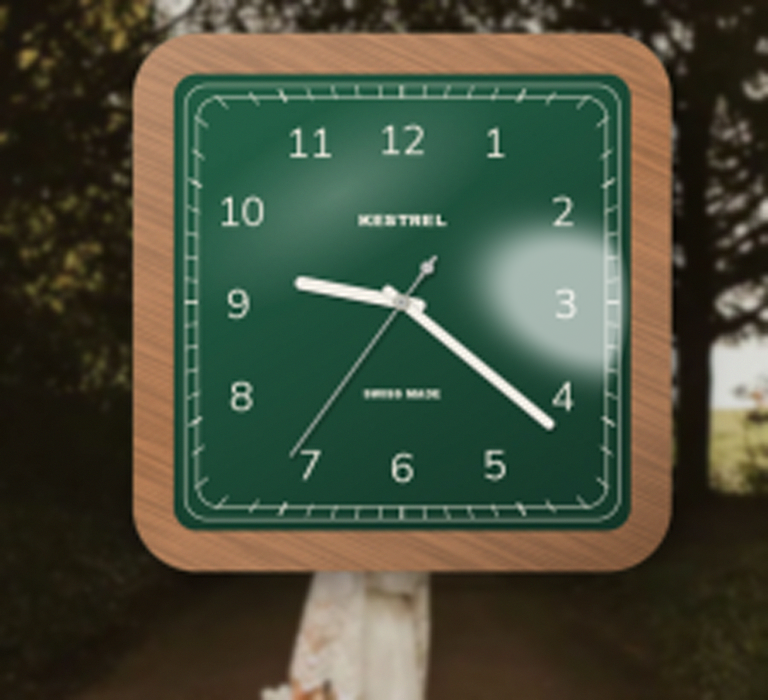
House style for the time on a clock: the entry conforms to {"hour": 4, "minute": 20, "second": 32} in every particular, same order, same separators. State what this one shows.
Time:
{"hour": 9, "minute": 21, "second": 36}
